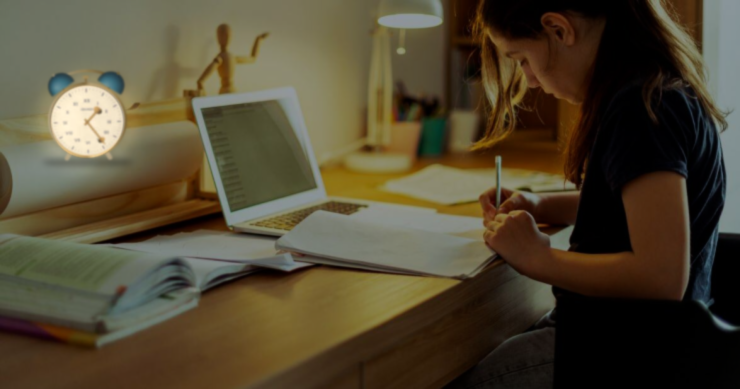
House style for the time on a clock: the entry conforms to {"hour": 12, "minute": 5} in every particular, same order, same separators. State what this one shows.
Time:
{"hour": 1, "minute": 24}
